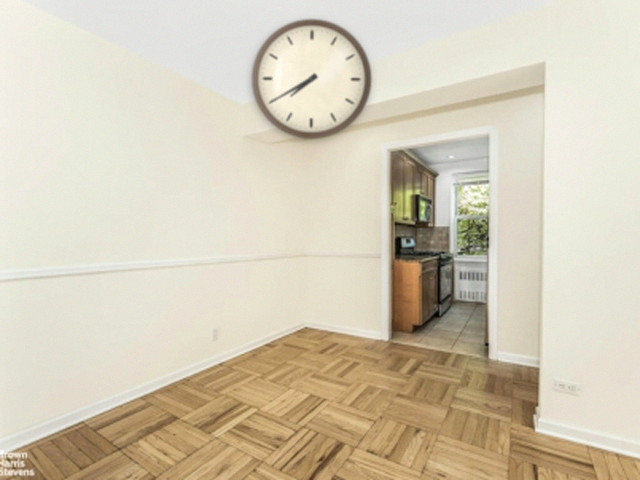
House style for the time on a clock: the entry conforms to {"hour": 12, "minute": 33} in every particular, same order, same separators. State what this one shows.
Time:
{"hour": 7, "minute": 40}
